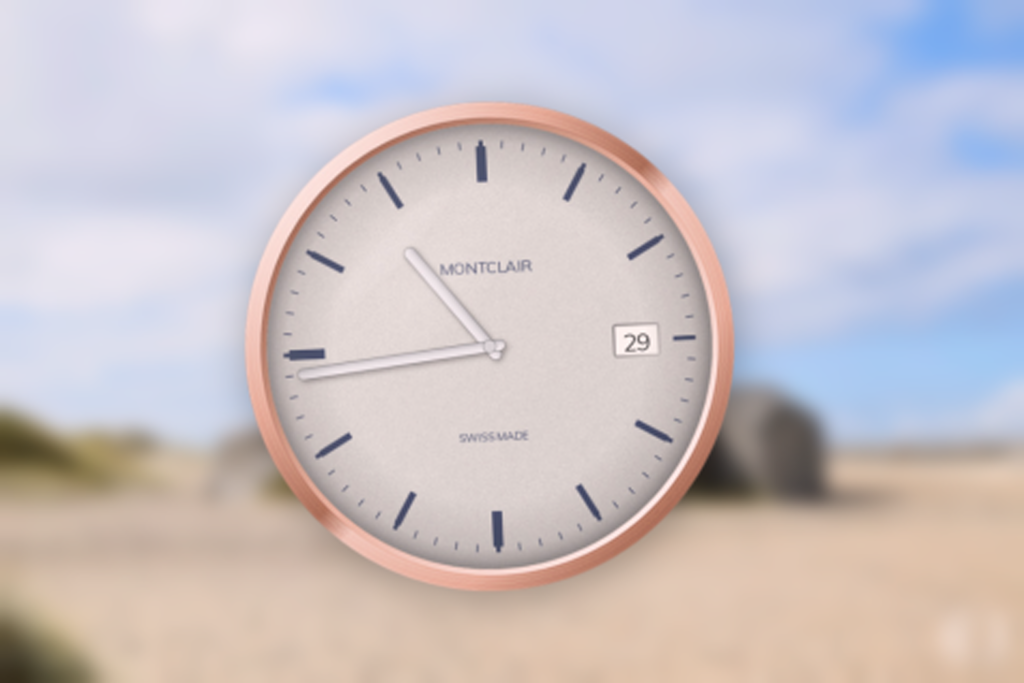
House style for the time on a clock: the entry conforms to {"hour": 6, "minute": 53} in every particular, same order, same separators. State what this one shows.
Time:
{"hour": 10, "minute": 44}
